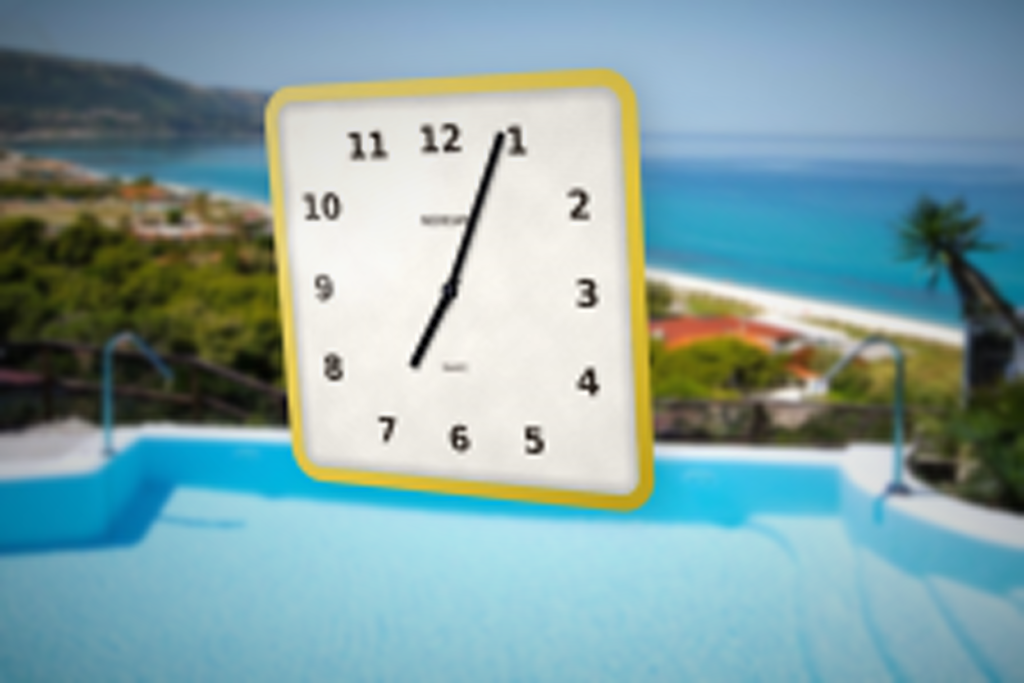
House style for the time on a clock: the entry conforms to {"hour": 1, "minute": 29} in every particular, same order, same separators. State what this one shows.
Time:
{"hour": 7, "minute": 4}
